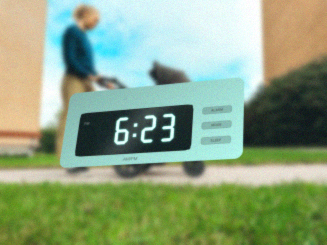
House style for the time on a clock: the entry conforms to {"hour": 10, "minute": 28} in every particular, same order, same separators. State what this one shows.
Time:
{"hour": 6, "minute": 23}
